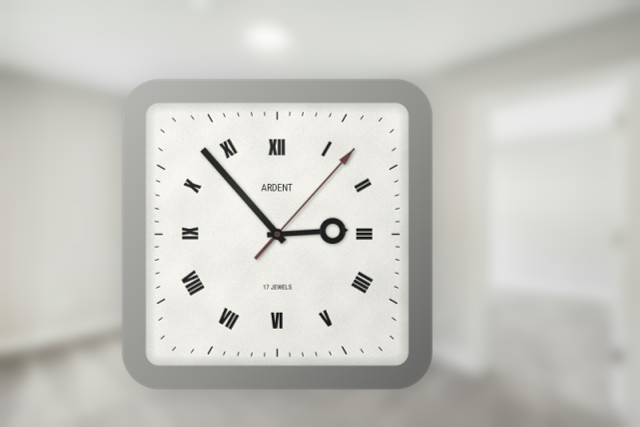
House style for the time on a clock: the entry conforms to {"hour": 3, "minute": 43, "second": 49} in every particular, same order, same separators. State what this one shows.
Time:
{"hour": 2, "minute": 53, "second": 7}
